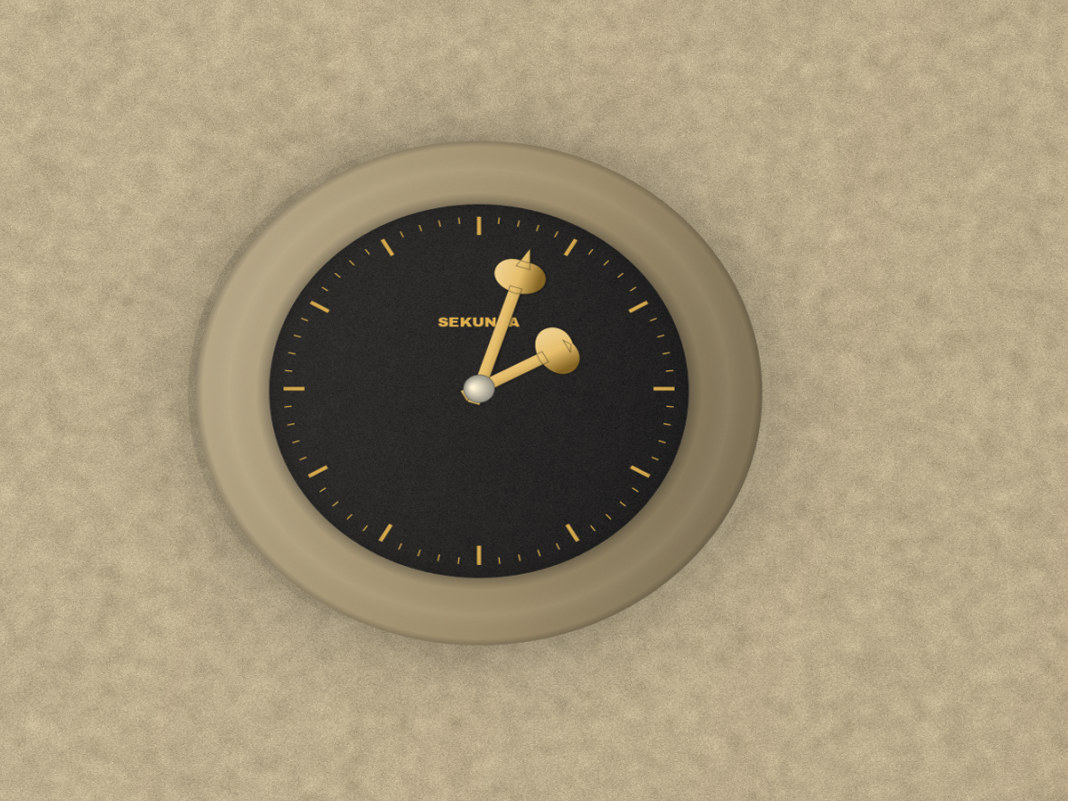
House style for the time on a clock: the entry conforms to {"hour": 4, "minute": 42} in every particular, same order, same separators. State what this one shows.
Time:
{"hour": 2, "minute": 3}
